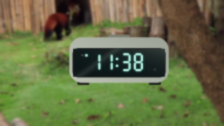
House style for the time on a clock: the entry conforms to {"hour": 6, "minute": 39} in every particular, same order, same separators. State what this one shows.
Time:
{"hour": 11, "minute": 38}
